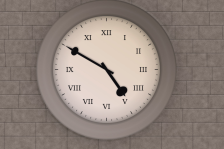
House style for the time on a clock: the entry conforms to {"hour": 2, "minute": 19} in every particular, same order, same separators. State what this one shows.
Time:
{"hour": 4, "minute": 50}
